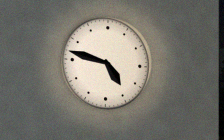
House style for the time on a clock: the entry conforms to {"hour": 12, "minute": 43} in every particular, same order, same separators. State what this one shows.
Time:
{"hour": 4, "minute": 47}
